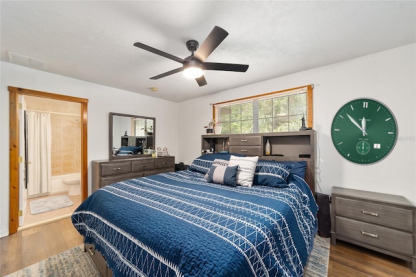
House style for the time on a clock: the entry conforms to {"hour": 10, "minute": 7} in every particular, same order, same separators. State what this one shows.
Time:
{"hour": 11, "minute": 52}
